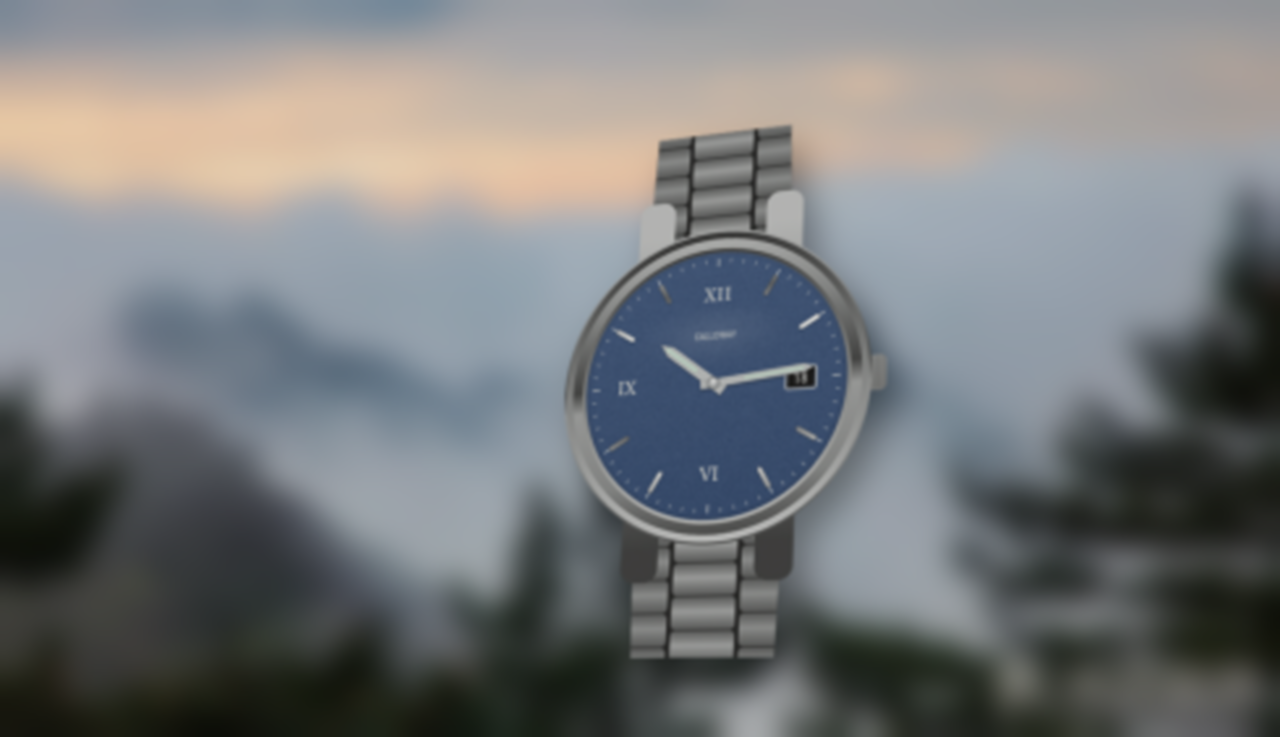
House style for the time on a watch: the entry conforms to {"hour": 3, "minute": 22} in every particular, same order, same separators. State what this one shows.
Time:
{"hour": 10, "minute": 14}
